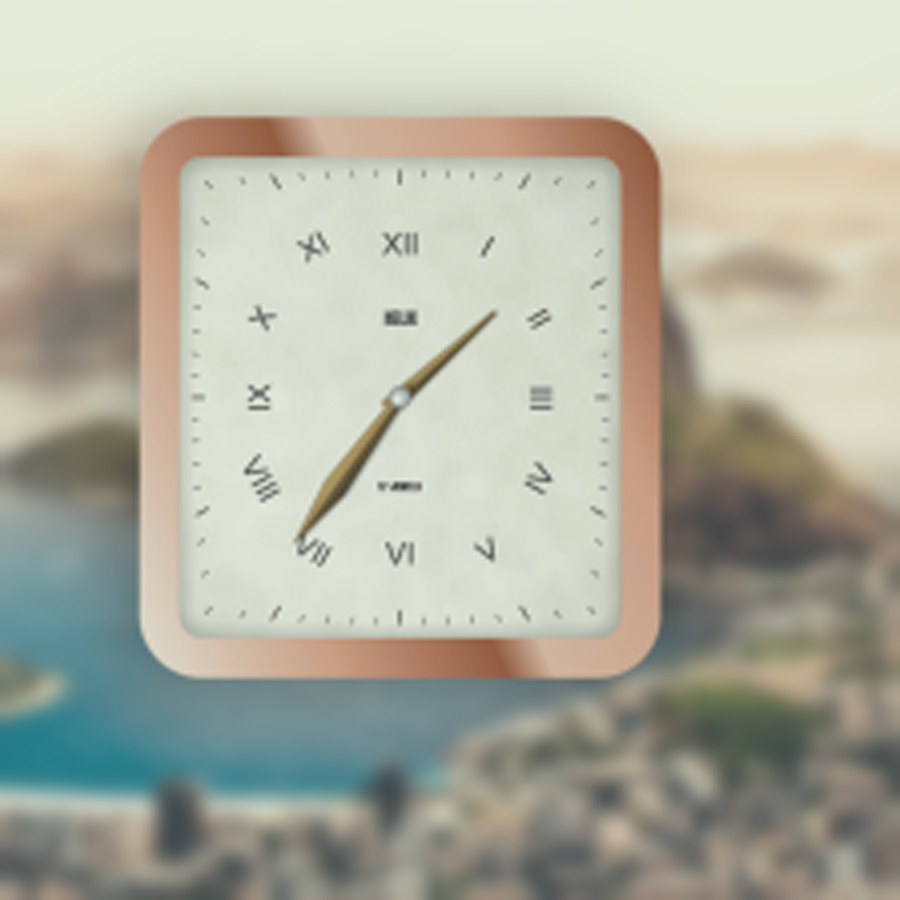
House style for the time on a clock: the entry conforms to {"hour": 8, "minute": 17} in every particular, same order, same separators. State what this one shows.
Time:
{"hour": 1, "minute": 36}
